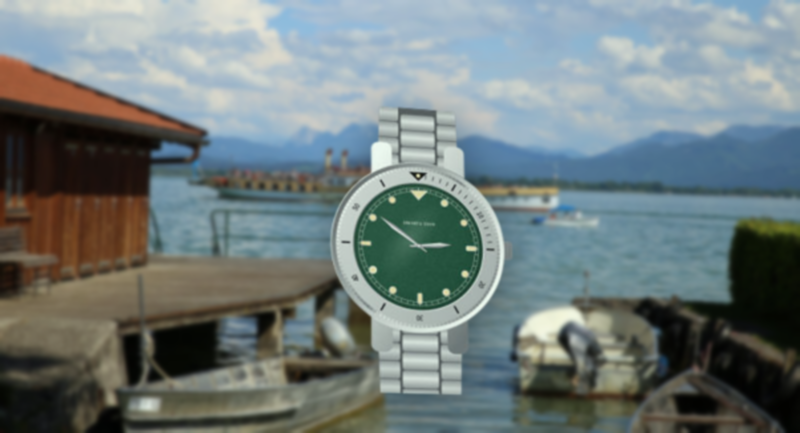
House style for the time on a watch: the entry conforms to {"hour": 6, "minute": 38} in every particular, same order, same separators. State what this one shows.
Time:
{"hour": 2, "minute": 51}
